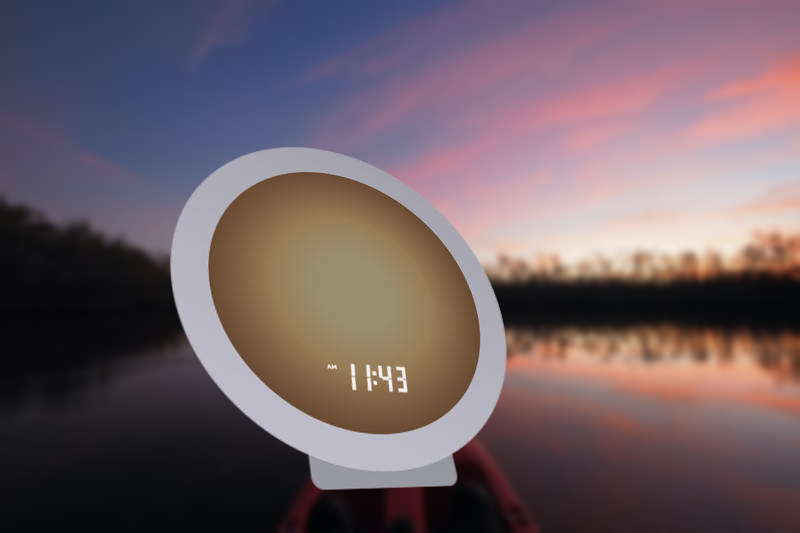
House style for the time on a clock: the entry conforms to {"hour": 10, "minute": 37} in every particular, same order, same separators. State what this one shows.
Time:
{"hour": 11, "minute": 43}
